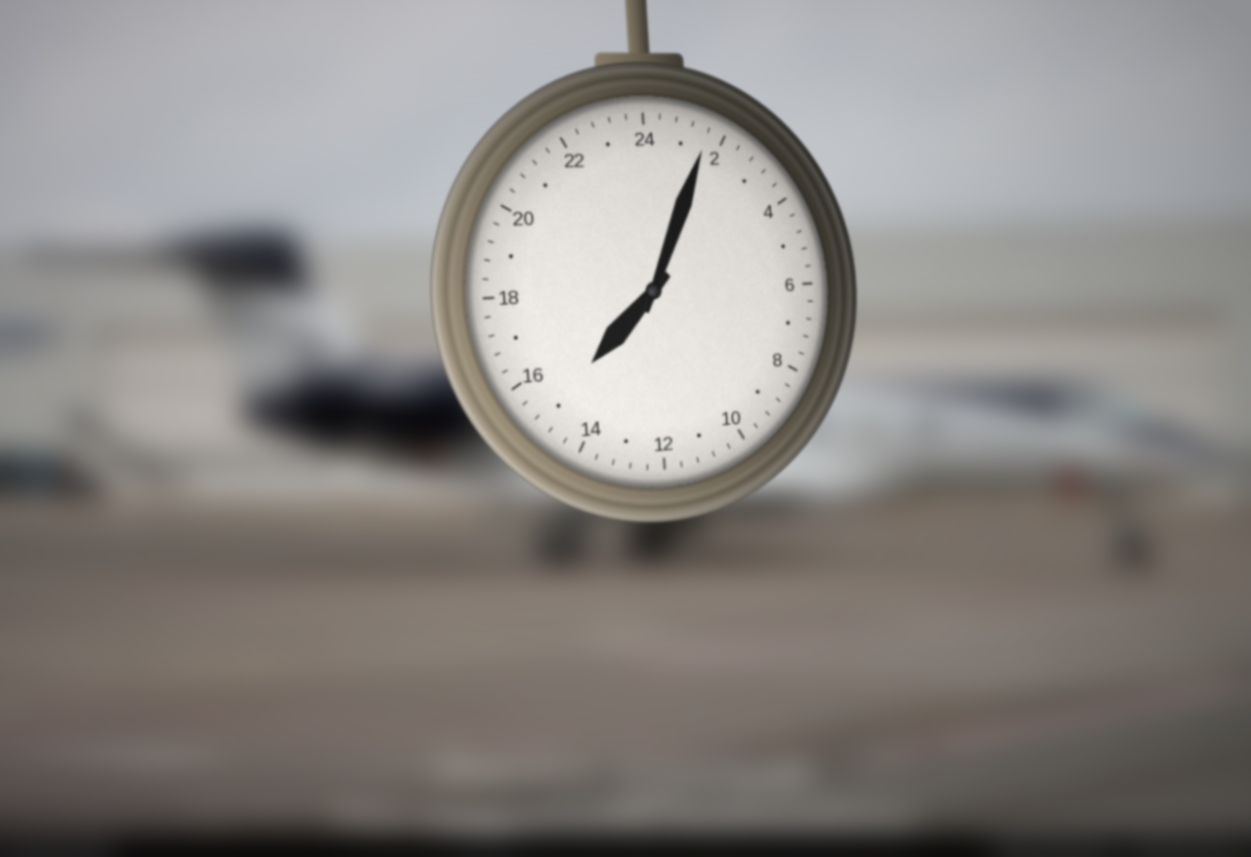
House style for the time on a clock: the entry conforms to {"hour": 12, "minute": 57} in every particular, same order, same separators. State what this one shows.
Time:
{"hour": 15, "minute": 4}
